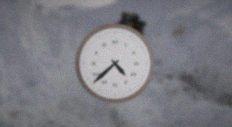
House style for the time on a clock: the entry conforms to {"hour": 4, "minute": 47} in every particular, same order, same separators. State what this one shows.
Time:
{"hour": 4, "minute": 38}
